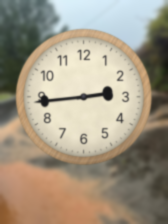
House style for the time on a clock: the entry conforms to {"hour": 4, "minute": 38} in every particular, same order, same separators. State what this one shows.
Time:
{"hour": 2, "minute": 44}
